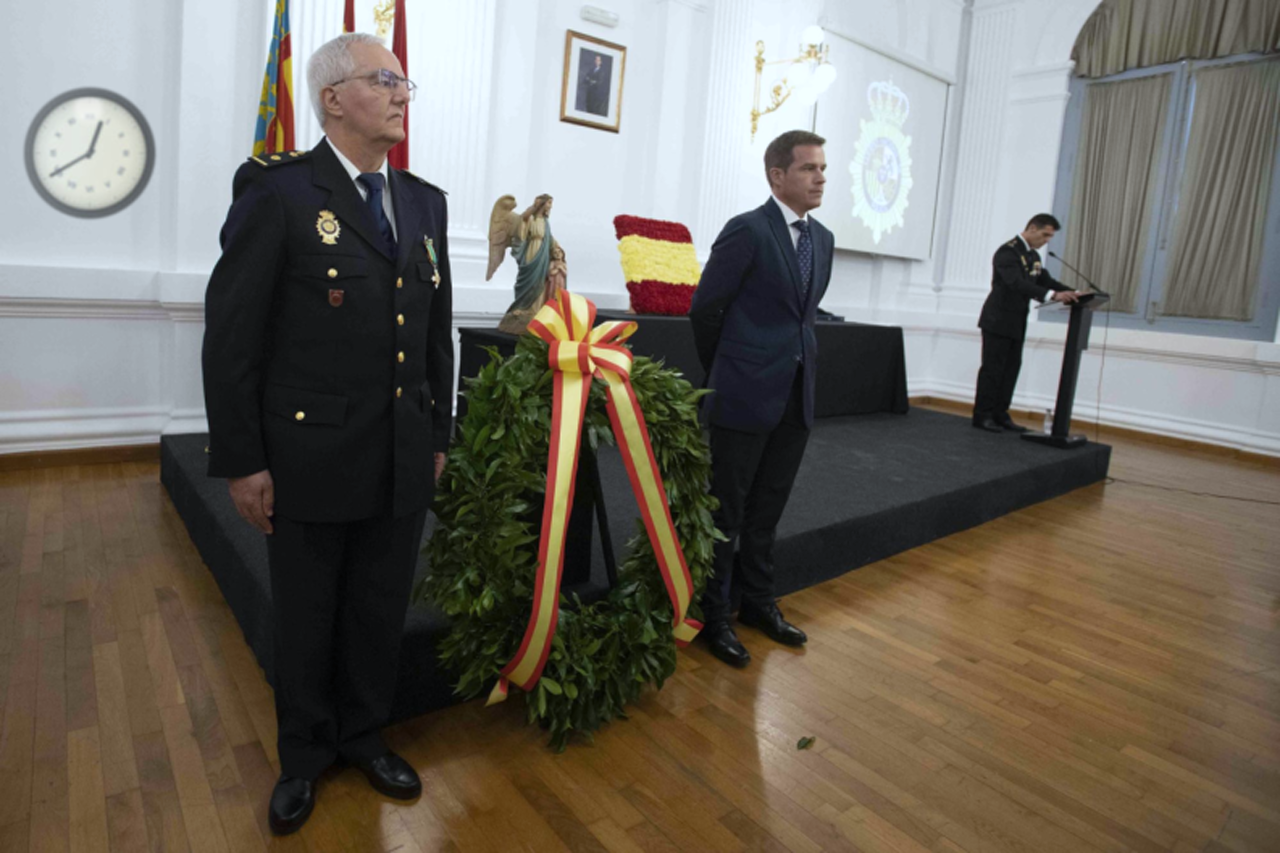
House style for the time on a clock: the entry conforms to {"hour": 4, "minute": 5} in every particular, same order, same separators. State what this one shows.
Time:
{"hour": 12, "minute": 40}
